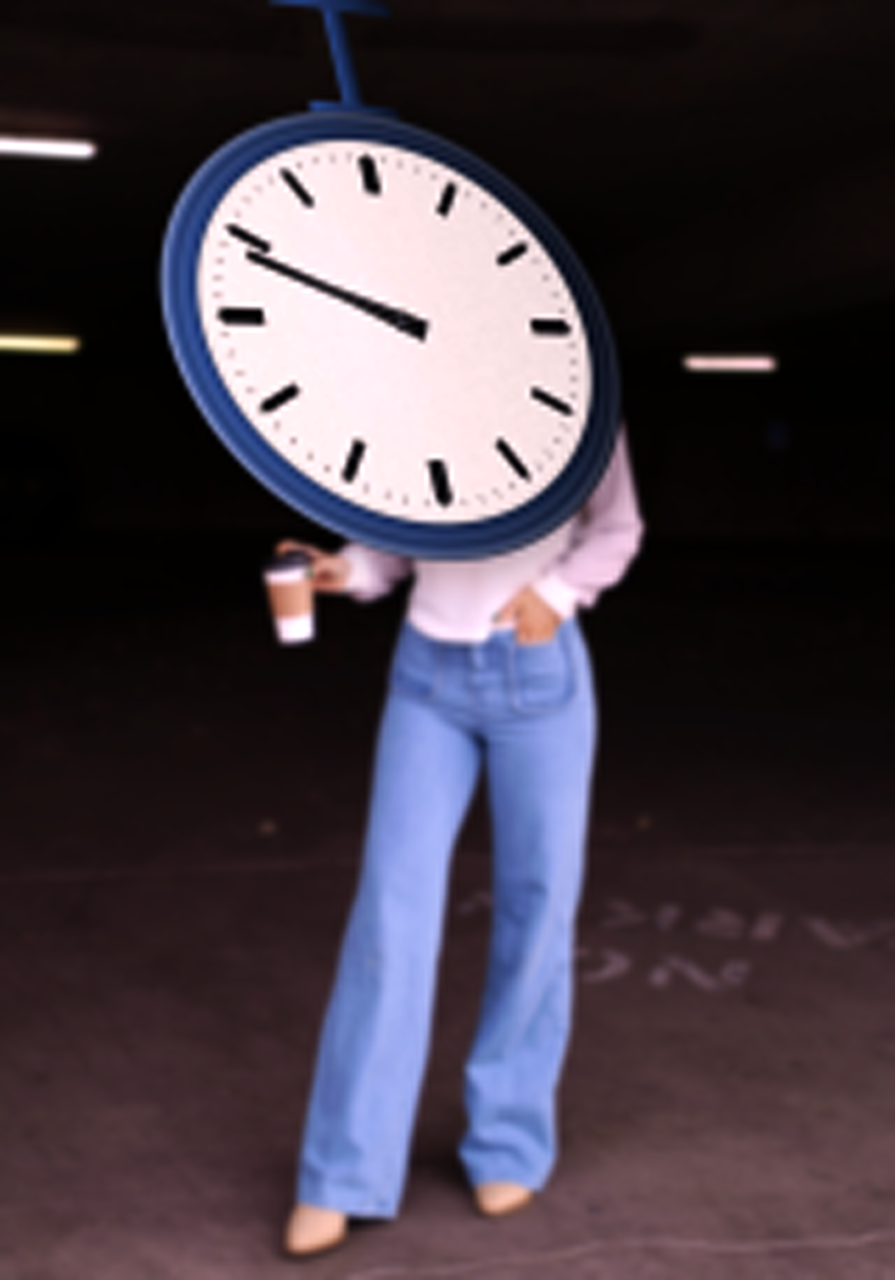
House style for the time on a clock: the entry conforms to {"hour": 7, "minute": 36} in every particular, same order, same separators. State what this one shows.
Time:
{"hour": 9, "minute": 49}
